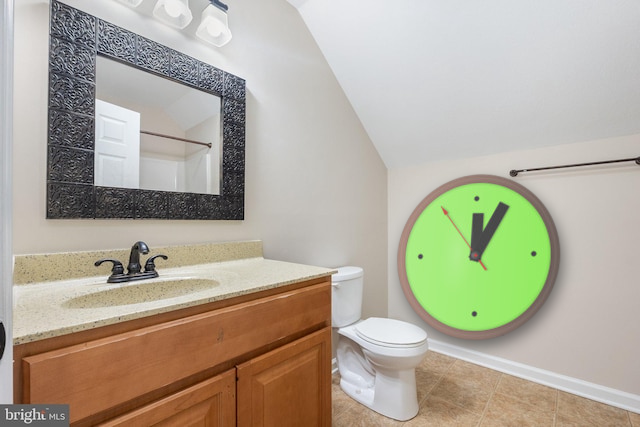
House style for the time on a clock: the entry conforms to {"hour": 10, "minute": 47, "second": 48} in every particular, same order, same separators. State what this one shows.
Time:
{"hour": 12, "minute": 4, "second": 54}
